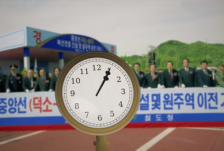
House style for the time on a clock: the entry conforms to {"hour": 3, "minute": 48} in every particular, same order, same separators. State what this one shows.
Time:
{"hour": 1, "minute": 5}
